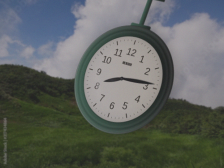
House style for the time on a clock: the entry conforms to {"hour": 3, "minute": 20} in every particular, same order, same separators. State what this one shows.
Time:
{"hour": 8, "minute": 14}
